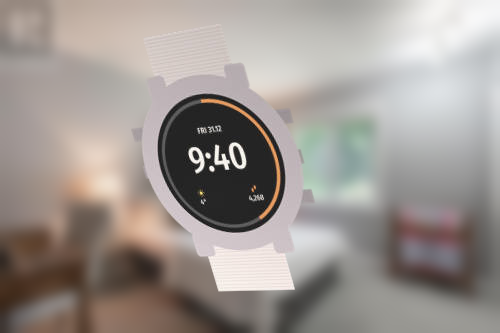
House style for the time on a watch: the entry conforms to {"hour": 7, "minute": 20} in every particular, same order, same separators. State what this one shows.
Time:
{"hour": 9, "minute": 40}
